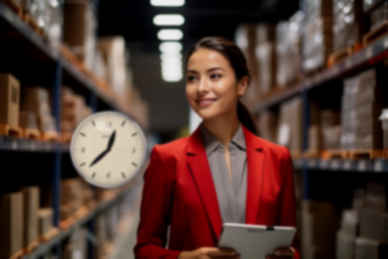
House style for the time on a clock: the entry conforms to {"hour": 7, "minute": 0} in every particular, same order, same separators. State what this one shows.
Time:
{"hour": 12, "minute": 38}
